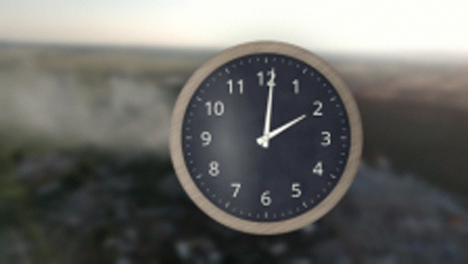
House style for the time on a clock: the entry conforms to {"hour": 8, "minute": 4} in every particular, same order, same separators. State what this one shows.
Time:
{"hour": 2, "minute": 1}
